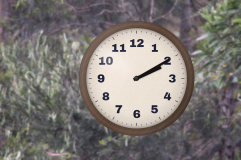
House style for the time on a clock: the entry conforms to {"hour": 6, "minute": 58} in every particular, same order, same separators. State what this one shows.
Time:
{"hour": 2, "minute": 10}
